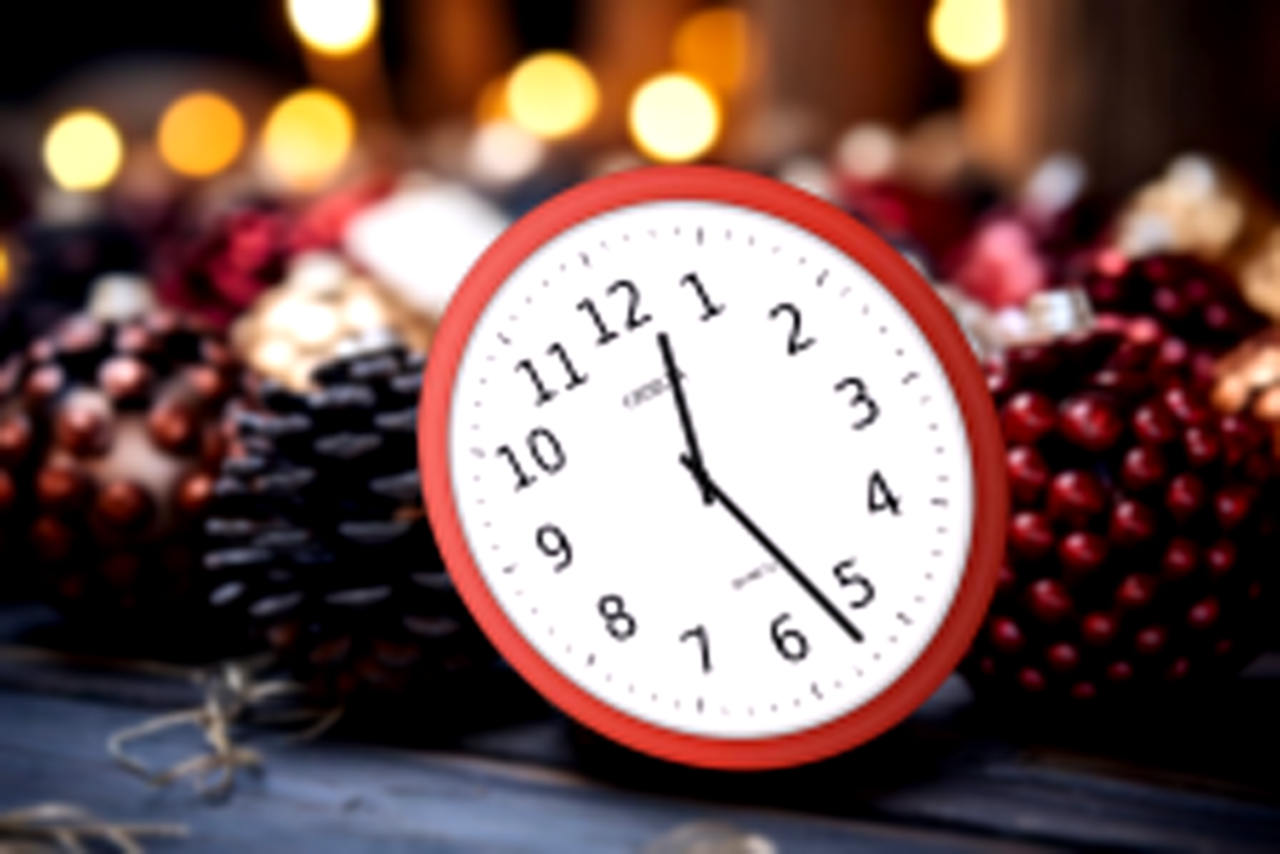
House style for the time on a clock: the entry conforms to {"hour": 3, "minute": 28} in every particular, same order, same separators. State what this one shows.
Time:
{"hour": 12, "minute": 27}
